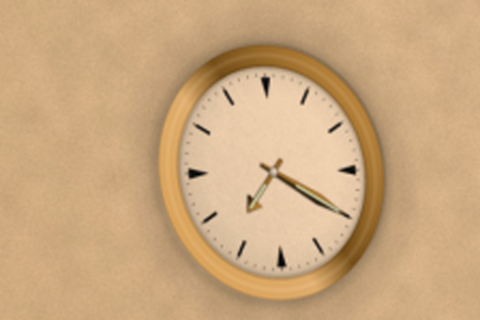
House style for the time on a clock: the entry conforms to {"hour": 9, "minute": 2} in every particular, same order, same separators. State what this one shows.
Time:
{"hour": 7, "minute": 20}
